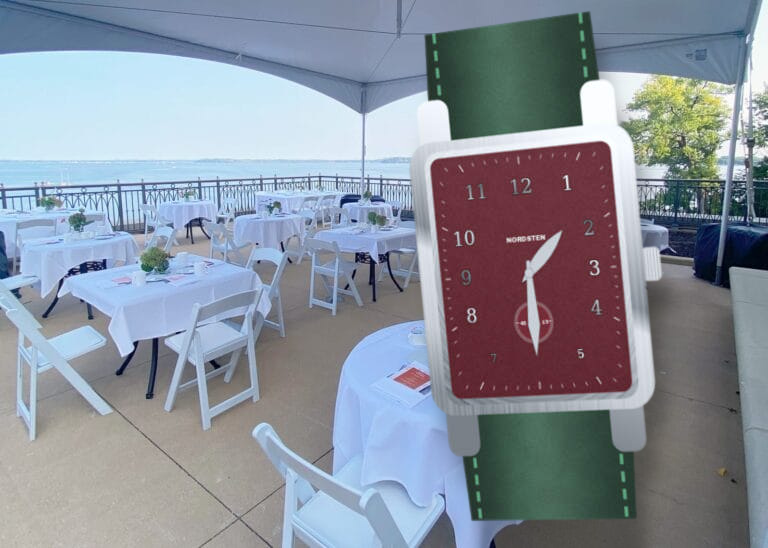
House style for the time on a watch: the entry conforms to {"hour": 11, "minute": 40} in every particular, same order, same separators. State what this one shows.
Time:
{"hour": 1, "minute": 30}
